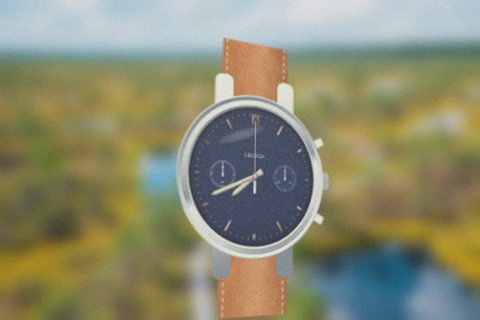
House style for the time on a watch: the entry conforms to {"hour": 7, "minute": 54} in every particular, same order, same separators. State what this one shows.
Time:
{"hour": 7, "minute": 41}
